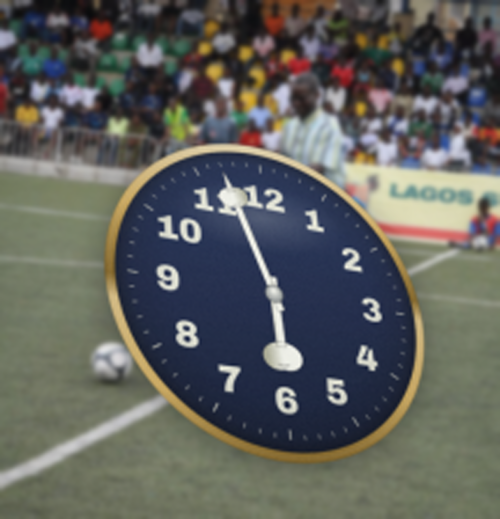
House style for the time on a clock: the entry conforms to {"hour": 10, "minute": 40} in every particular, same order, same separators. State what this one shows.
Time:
{"hour": 5, "minute": 57}
